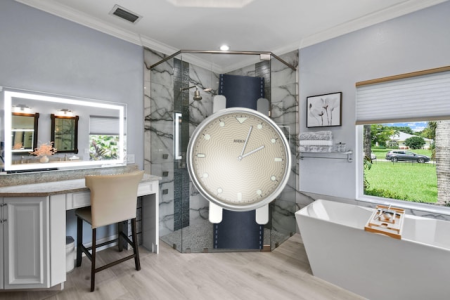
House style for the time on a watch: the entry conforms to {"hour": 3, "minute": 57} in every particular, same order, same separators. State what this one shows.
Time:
{"hour": 2, "minute": 3}
